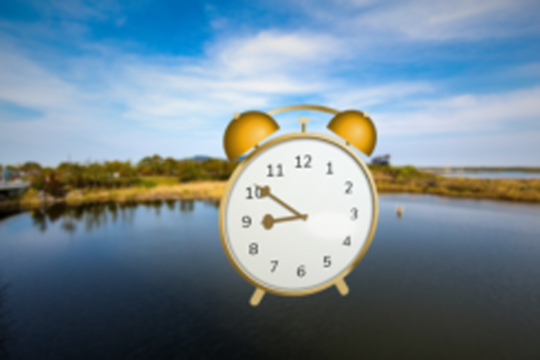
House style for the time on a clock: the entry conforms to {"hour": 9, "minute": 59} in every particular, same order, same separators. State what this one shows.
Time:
{"hour": 8, "minute": 51}
